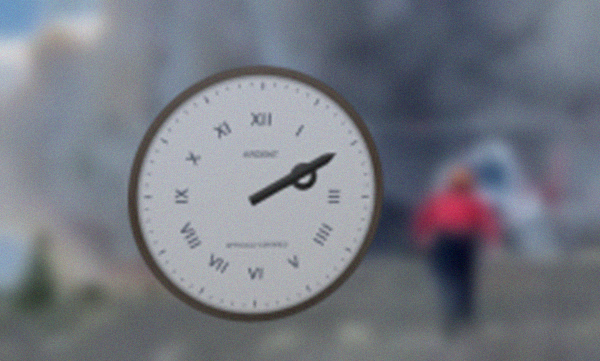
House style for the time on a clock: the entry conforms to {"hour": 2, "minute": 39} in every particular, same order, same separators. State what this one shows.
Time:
{"hour": 2, "minute": 10}
